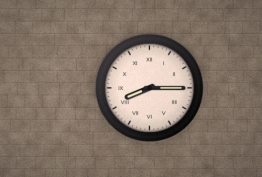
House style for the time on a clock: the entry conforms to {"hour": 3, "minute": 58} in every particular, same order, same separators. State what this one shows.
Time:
{"hour": 8, "minute": 15}
